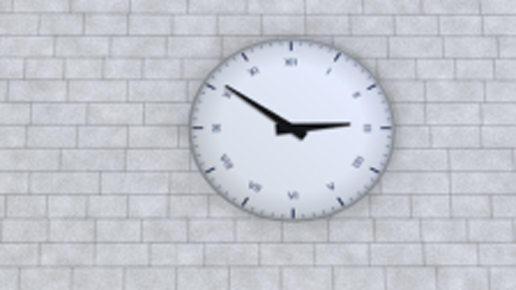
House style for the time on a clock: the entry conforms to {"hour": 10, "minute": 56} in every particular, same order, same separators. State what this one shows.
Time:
{"hour": 2, "minute": 51}
